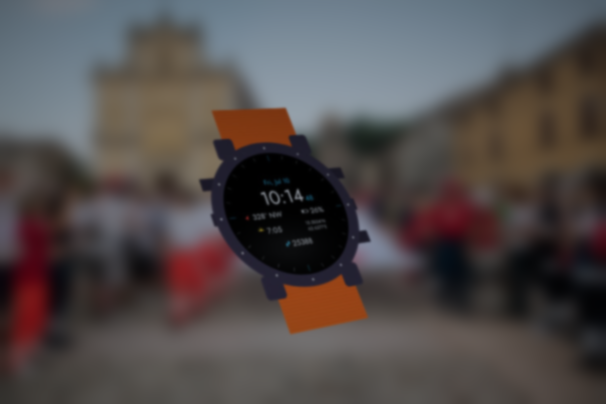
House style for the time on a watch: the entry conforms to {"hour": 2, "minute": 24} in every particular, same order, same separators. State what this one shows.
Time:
{"hour": 10, "minute": 14}
